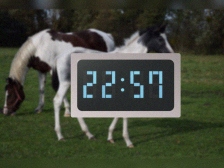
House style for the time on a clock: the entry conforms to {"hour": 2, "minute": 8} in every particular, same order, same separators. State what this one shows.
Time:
{"hour": 22, "minute": 57}
